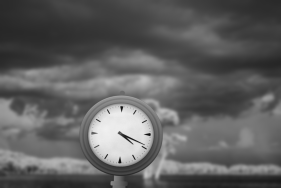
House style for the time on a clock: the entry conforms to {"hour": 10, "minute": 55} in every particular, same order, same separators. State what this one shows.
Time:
{"hour": 4, "minute": 19}
